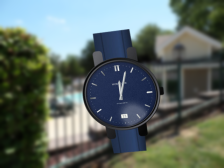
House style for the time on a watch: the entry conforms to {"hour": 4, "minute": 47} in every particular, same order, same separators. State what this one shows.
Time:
{"hour": 12, "minute": 3}
